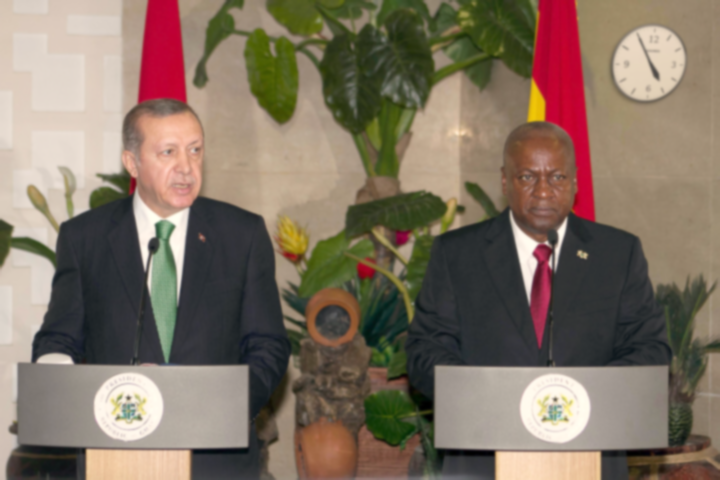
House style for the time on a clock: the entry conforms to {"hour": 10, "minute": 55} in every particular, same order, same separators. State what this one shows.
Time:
{"hour": 4, "minute": 55}
